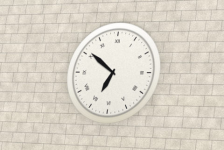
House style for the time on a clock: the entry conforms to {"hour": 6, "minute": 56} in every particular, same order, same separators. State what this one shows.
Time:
{"hour": 6, "minute": 51}
